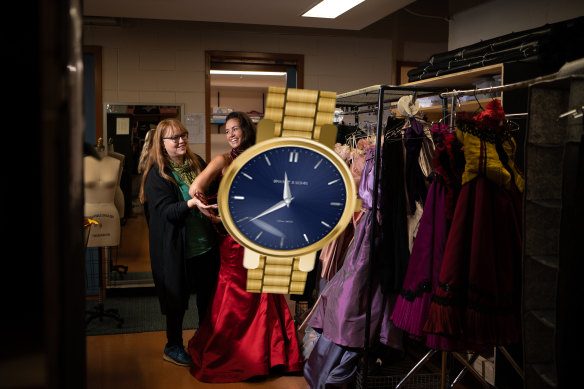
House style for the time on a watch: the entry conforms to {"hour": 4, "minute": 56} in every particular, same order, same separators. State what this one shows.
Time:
{"hour": 11, "minute": 39}
